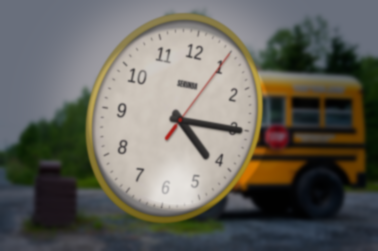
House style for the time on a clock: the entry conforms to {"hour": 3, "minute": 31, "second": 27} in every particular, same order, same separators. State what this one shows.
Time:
{"hour": 4, "minute": 15, "second": 5}
